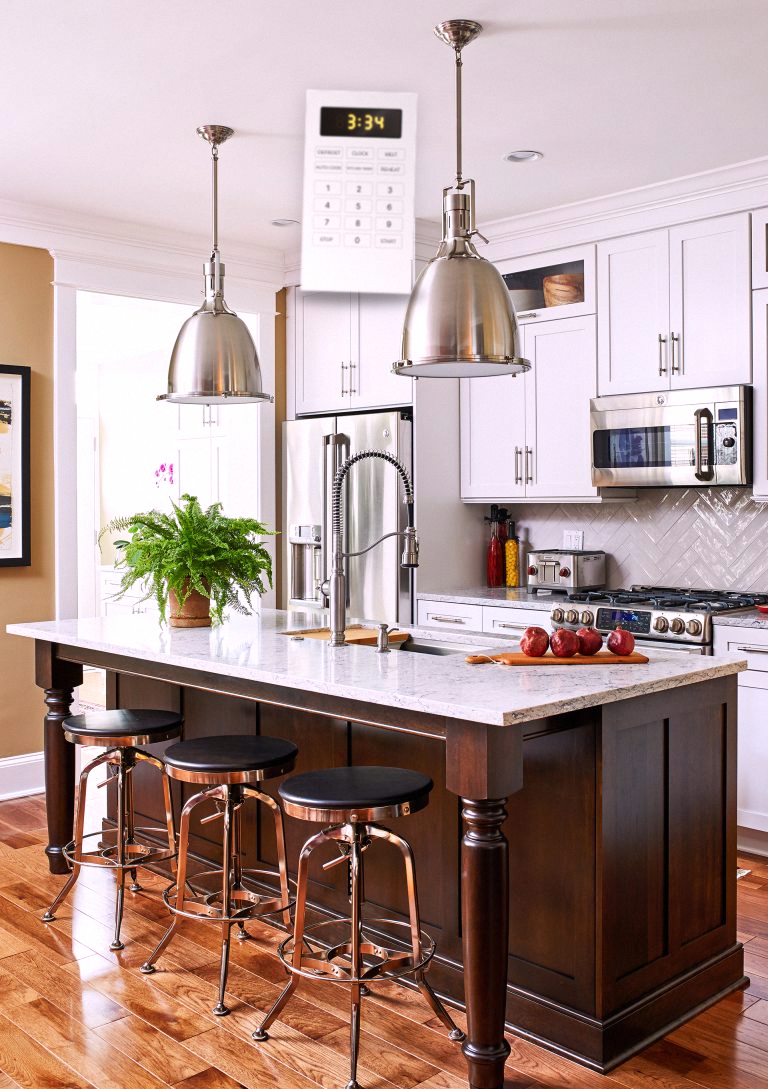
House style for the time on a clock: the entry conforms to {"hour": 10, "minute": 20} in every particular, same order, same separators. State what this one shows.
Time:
{"hour": 3, "minute": 34}
